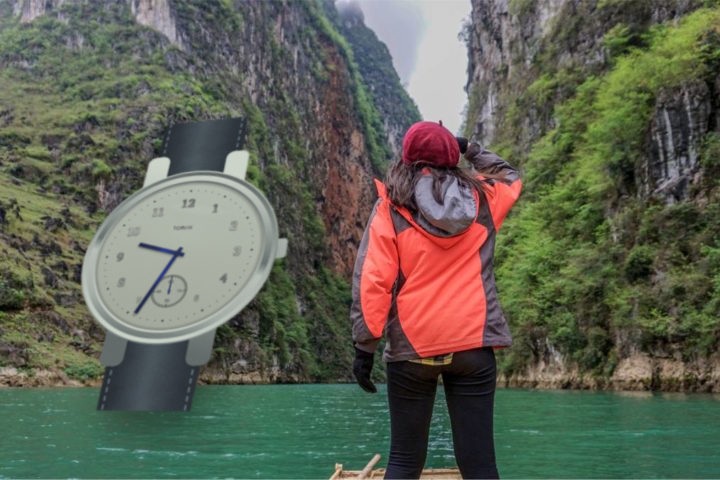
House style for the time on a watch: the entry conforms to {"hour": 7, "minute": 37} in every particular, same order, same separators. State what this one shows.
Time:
{"hour": 9, "minute": 34}
